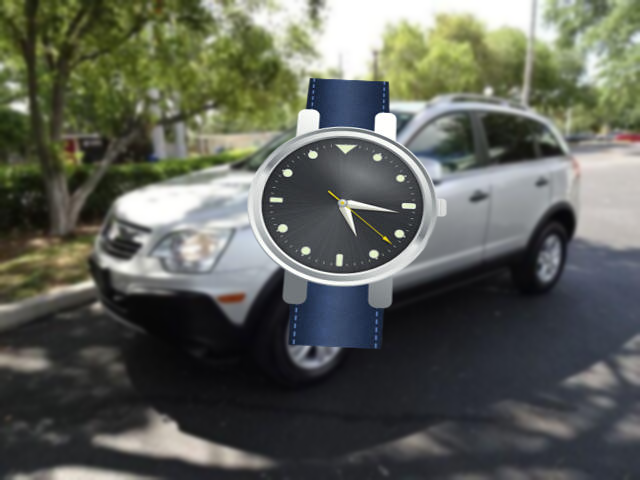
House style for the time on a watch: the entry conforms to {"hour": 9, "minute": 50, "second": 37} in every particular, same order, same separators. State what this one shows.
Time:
{"hour": 5, "minute": 16, "second": 22}
